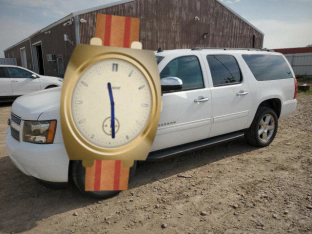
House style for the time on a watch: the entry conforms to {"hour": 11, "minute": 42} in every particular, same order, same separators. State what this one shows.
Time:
{"hour": 11, "minute": 29}
